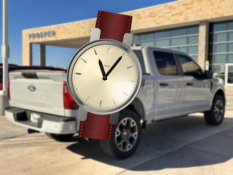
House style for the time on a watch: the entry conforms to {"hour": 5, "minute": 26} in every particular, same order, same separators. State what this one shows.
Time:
{"hour": 11, "minute": 5}
